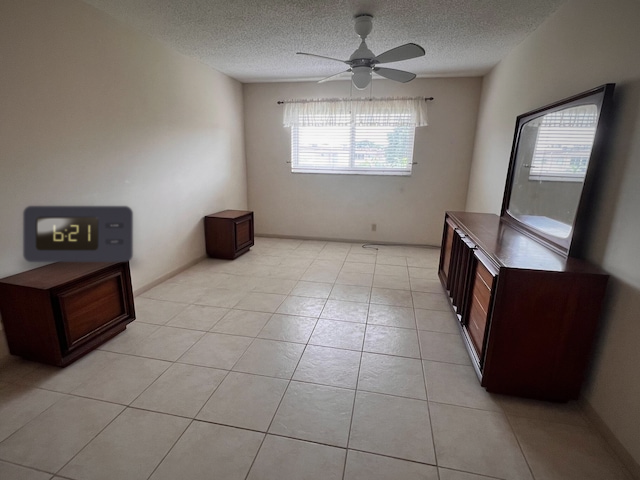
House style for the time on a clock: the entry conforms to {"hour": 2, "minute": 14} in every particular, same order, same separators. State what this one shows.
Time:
{"hour": 6, "minute": 21}
